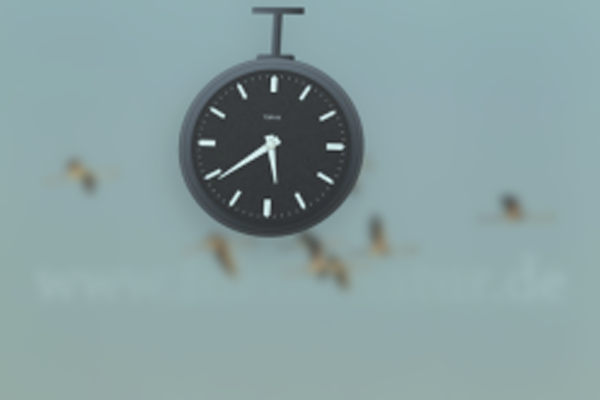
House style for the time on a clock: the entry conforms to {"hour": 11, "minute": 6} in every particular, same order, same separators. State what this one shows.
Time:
{"hour": 5, "minute": 39}
